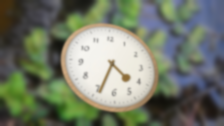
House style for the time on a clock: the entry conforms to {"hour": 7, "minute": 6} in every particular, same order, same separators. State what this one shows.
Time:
{"hour": 4, "minute": 34}
